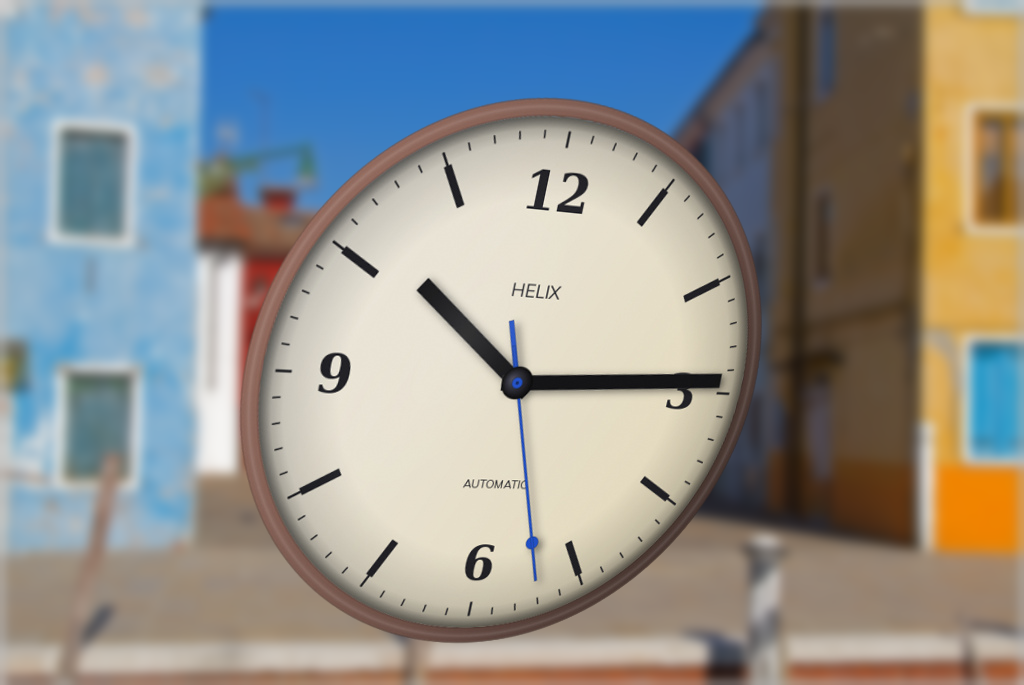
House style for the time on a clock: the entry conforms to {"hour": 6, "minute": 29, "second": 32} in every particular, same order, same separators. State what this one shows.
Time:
{"hour": 10, "minute": 14, "second": 27}
